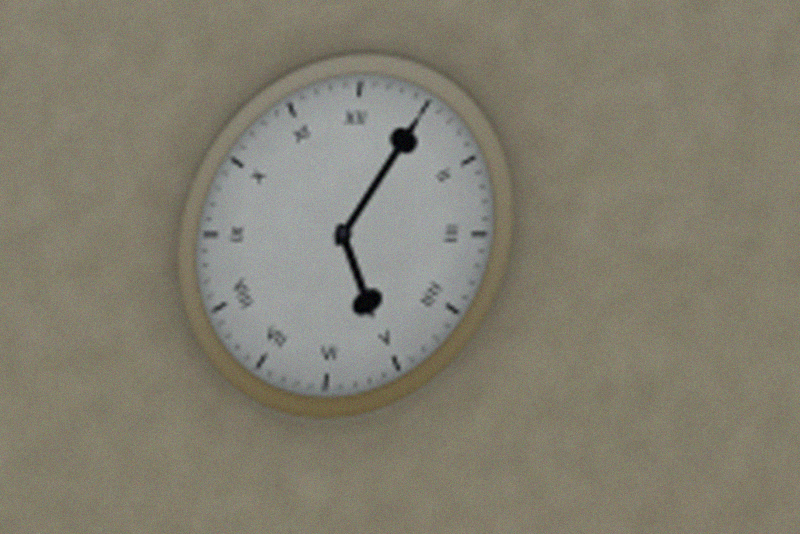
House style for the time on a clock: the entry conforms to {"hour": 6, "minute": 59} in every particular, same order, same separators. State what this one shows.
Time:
{"hour": 5, "minute": 5}
